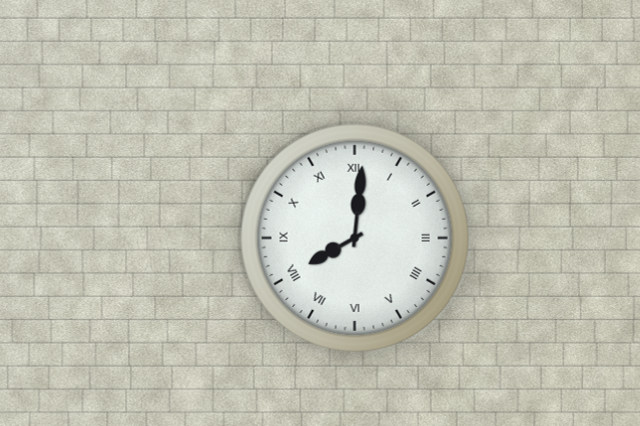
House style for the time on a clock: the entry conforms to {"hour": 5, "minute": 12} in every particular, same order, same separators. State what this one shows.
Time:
{"hour": 8, "minute": 1}
